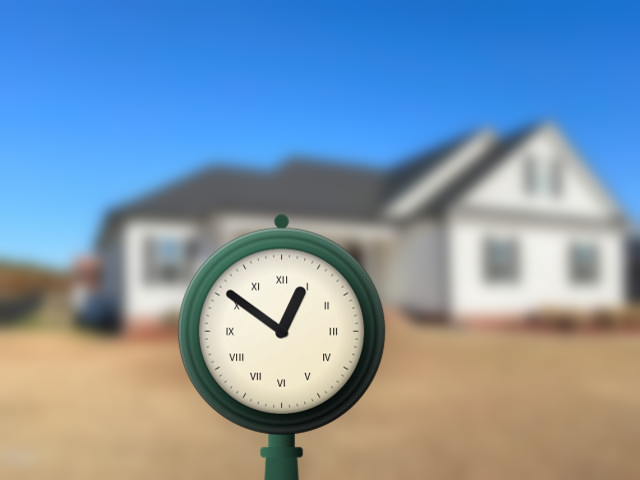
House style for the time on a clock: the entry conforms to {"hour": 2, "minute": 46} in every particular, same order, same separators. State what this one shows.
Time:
{"hour": 12, "minute": 51}
